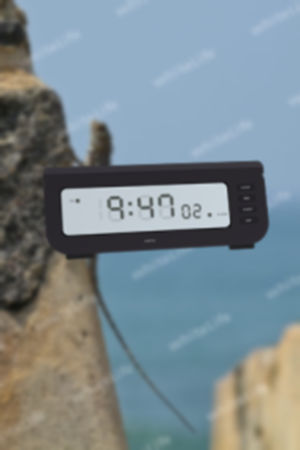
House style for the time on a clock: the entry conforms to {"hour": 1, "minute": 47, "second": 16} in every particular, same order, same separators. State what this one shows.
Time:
{"hour": 9, "minute": 47, "second": 2}
